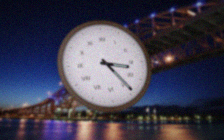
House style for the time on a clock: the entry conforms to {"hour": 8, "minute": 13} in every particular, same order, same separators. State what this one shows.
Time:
{"hour": 3, "minute": 24}
